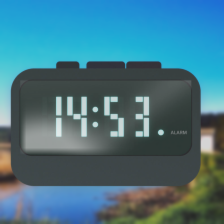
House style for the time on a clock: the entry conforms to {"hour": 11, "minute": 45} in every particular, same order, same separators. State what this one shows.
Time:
{"hour": 14, "minute": 53}
